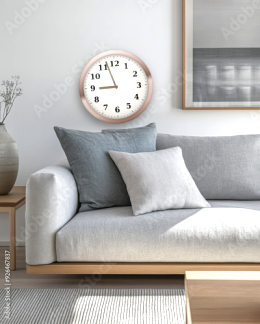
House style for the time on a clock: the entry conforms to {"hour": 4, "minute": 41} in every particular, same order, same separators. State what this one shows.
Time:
{"hour": 8, "minute": 57}
